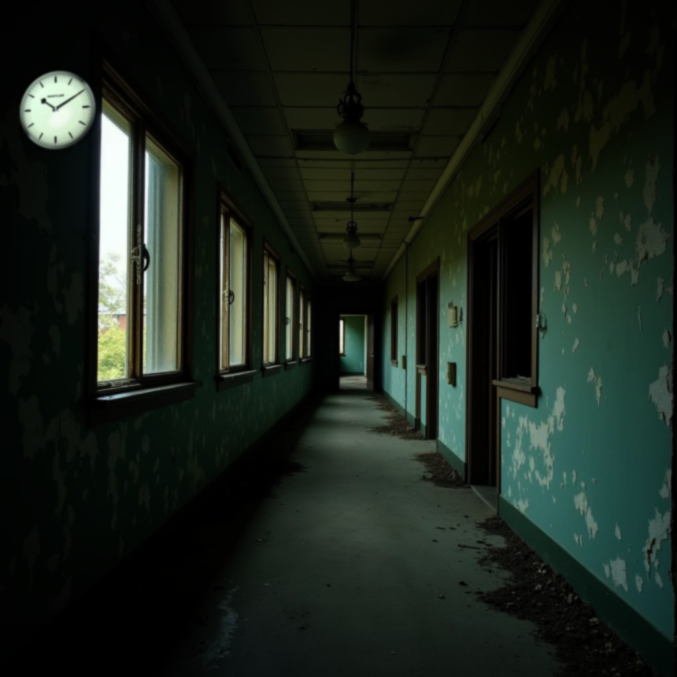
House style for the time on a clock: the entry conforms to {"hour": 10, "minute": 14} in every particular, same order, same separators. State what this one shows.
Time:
{"hour": 10, "minute": 10}
